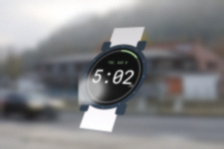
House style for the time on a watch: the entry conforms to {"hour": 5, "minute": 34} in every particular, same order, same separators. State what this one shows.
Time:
{"hour": 5, "minute": 2}
